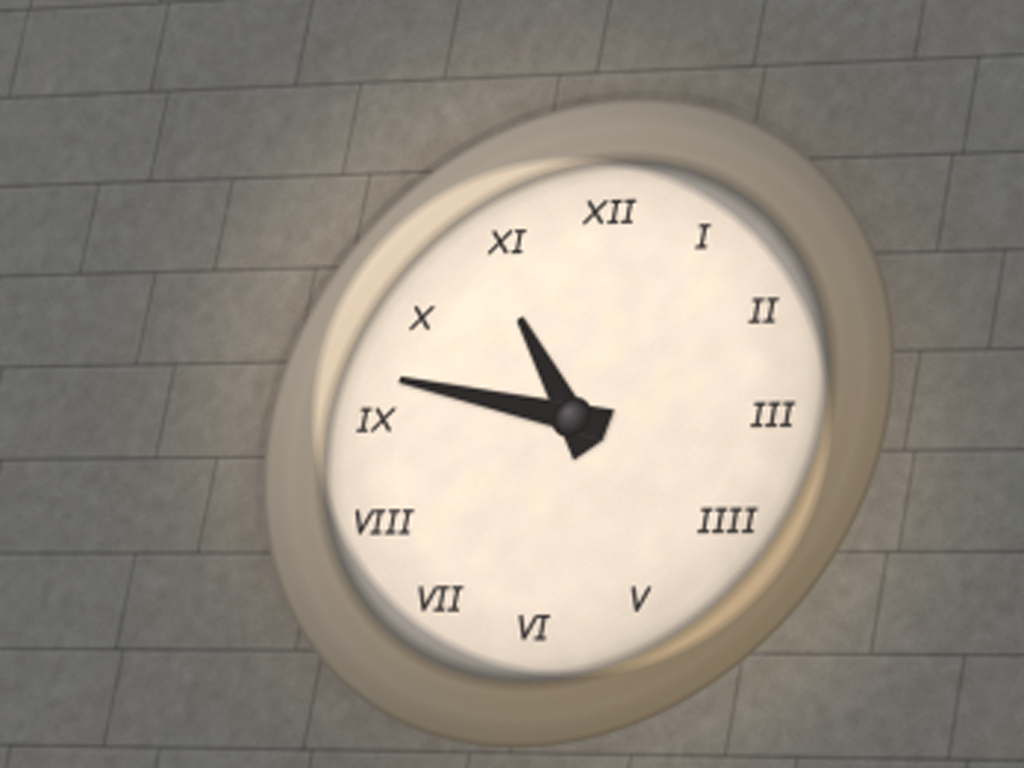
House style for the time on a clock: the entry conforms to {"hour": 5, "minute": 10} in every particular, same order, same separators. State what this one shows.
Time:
{"hour": 10, "minute": 47}
